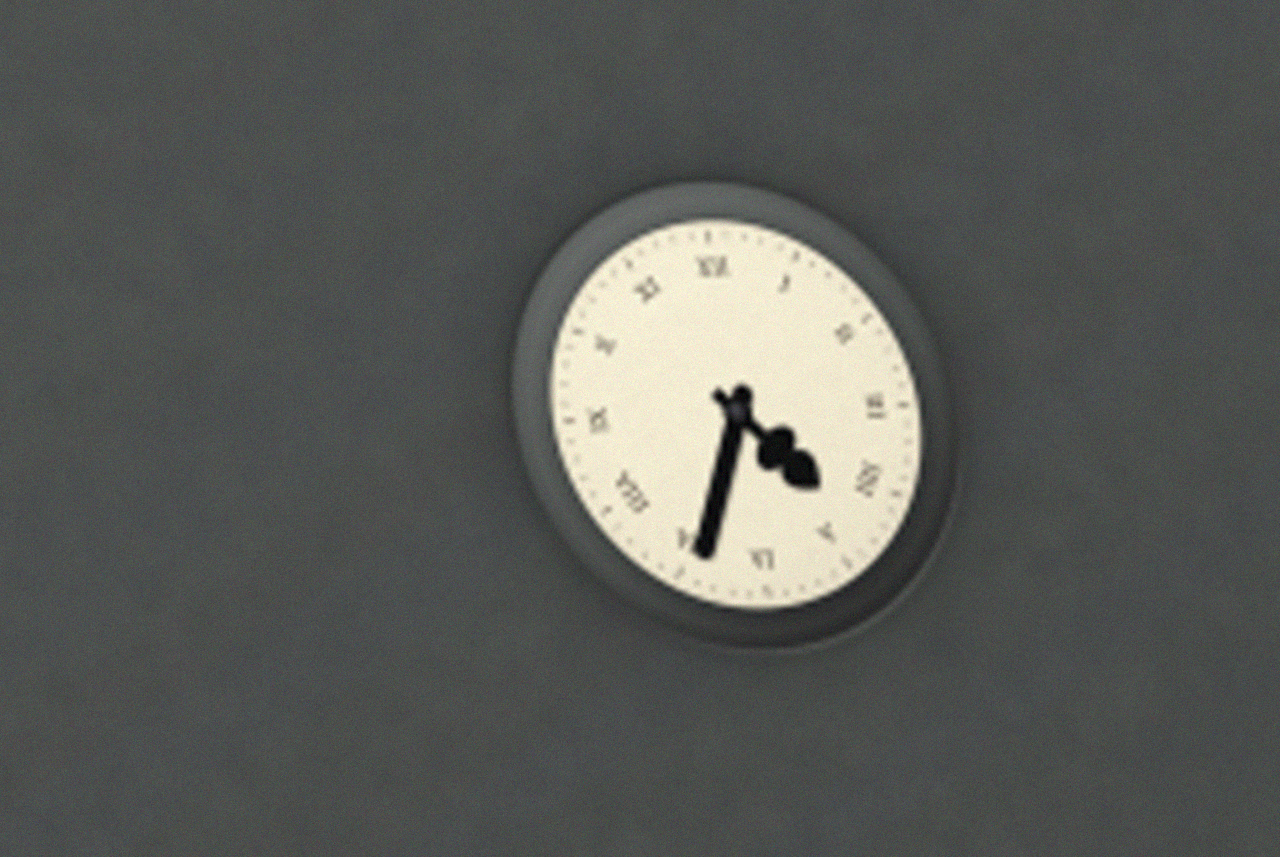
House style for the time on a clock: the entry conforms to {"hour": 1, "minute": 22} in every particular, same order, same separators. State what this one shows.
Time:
{"hour": 4, "minute": 34}
